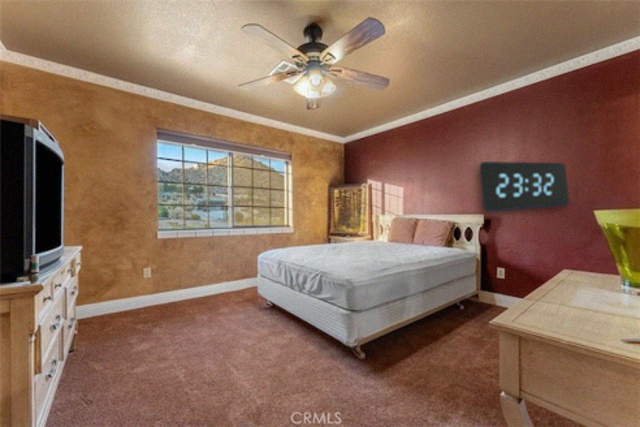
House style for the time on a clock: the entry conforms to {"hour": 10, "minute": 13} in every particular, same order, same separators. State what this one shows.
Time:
{"hour": 23, "minute": 32}
